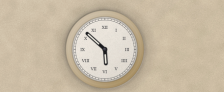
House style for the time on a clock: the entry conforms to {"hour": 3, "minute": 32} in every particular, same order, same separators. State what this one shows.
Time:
{"hour": 5, "minute": 52}
